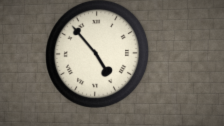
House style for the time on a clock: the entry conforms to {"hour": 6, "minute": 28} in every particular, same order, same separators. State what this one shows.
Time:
{"hour": 4, "minute": 53}
